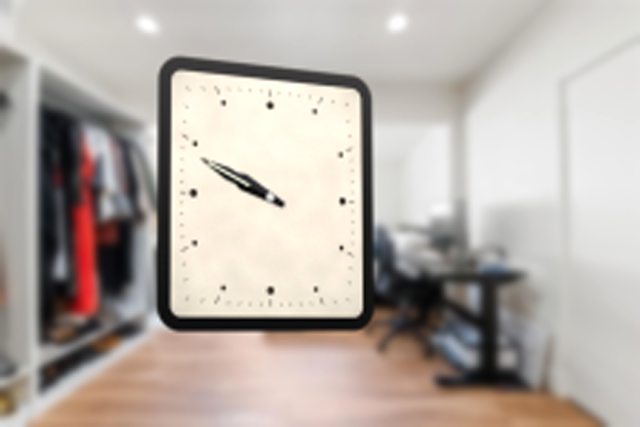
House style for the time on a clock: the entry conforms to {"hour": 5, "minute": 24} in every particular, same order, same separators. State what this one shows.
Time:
{"hour": 9, "minute": 49}
